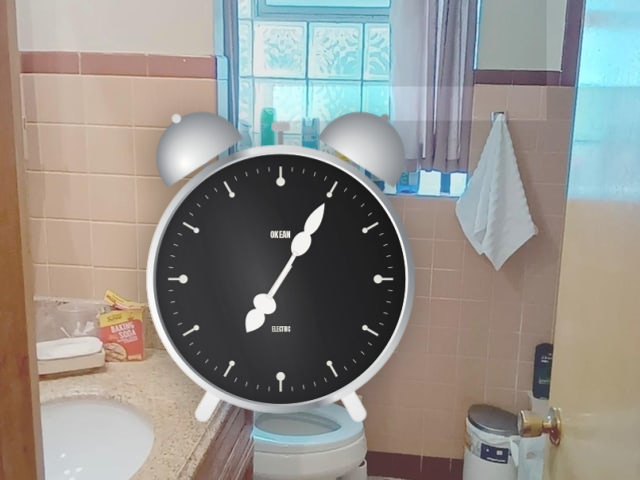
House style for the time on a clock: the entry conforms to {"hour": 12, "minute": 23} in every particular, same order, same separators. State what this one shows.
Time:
{"hour": 7, "minute": 5}
